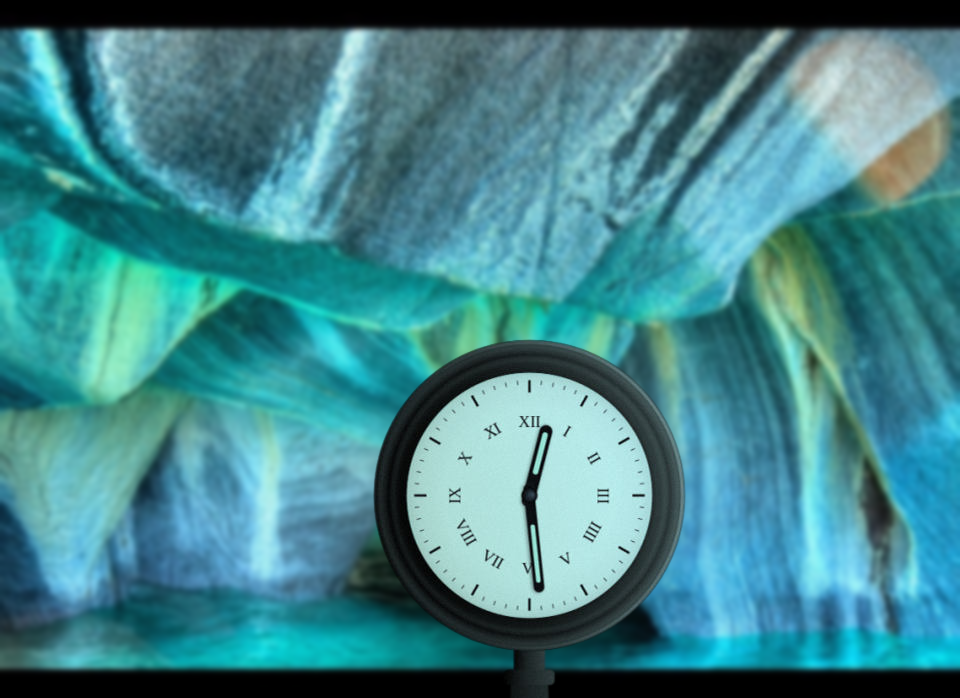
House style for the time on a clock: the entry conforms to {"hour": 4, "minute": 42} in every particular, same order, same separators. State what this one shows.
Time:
{"hour": 12, "minute": 29}
